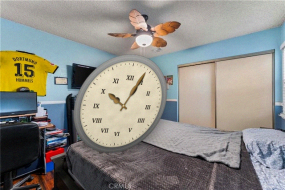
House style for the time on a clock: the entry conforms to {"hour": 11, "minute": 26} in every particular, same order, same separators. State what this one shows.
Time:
{"hour": 10, "minute": 4}
